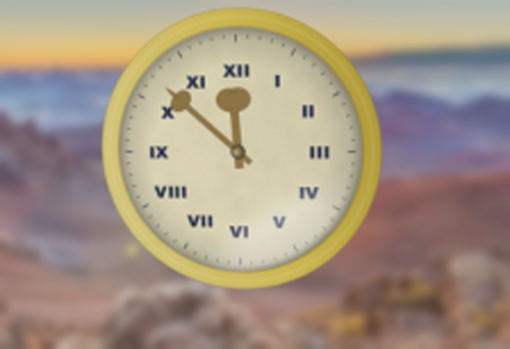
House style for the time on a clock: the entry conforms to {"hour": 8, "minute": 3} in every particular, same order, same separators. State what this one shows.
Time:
{"hour": 11, "minute": 52}
